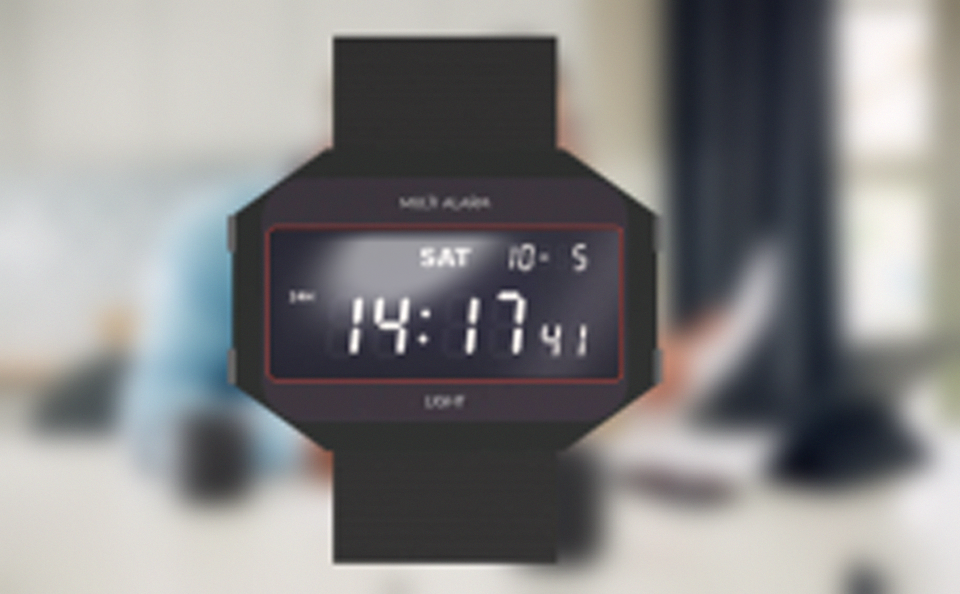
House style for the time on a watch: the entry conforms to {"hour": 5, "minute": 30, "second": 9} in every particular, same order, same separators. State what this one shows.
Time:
{"hour": 14, "minute": 17, "second": 41}
